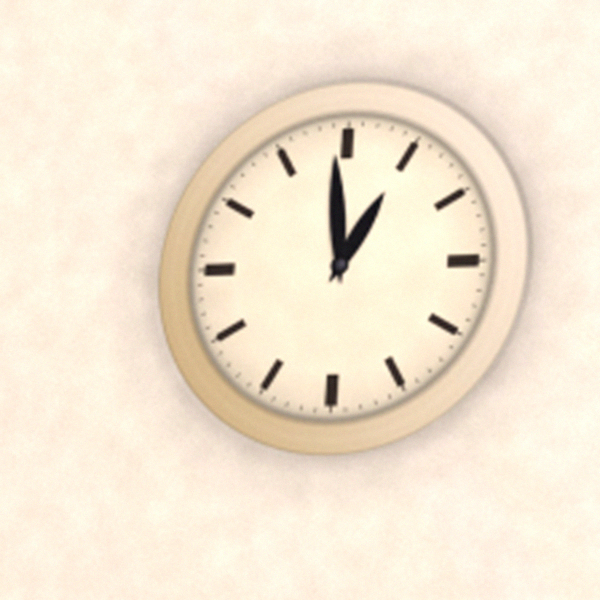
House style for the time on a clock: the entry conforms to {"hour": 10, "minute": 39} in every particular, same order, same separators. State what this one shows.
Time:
{"hour": 12, "minute": 59}
